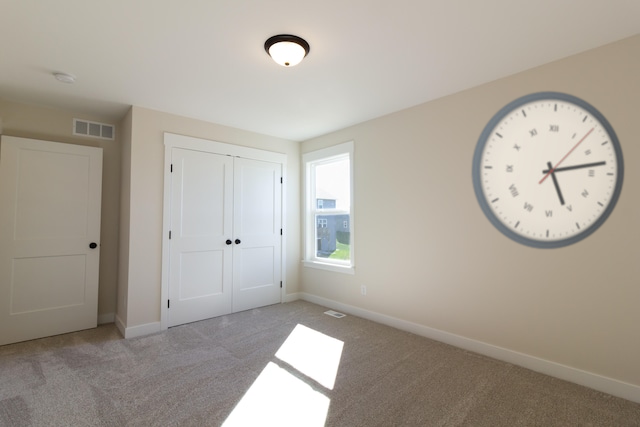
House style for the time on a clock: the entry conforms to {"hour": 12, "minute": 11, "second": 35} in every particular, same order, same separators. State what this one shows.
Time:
{"hour": 5, "minute": 13, "second": 7}
